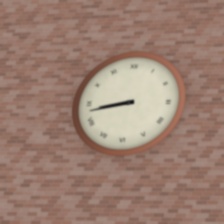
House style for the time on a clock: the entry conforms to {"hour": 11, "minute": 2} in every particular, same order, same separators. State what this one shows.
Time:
{"hour": 8, "minute": 43}
